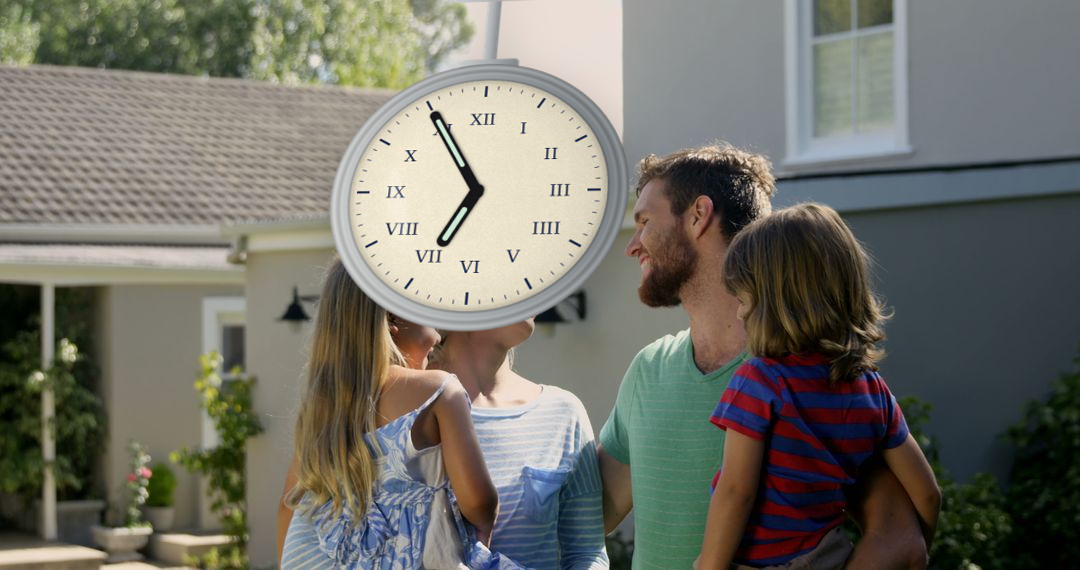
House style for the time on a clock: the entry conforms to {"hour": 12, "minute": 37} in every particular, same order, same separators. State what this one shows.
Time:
{"hour": 6, "minute": 55}
